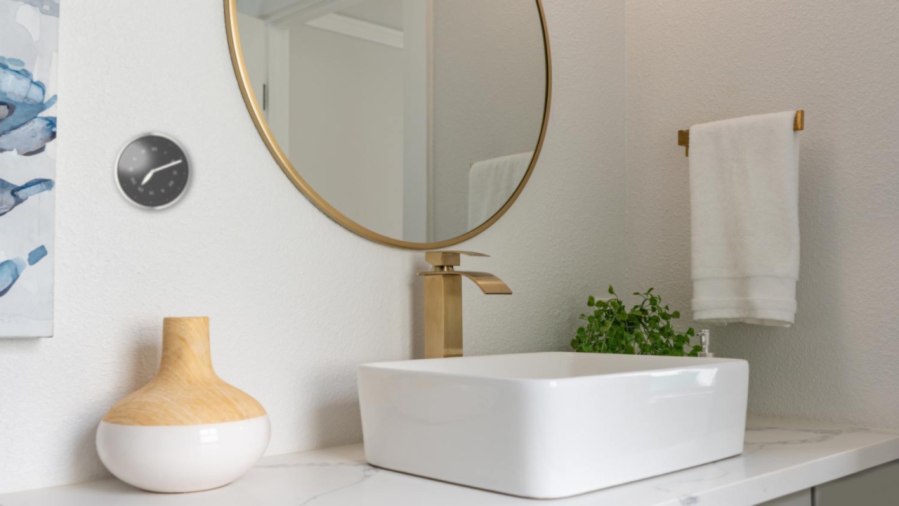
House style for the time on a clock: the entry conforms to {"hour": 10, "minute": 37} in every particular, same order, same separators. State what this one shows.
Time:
{"hour": 7, "minute": 11}
